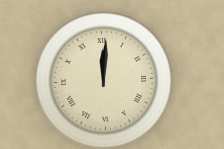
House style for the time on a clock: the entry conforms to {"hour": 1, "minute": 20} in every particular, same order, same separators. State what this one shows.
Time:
{"hour": 12, "minute": 1}
